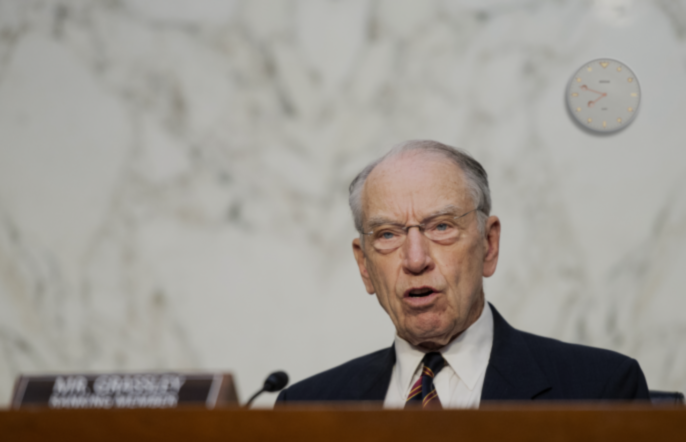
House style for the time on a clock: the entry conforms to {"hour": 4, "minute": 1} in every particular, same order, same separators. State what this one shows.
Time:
{"hour": 7, "minute": 48}
